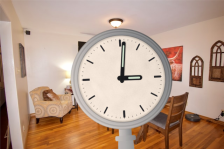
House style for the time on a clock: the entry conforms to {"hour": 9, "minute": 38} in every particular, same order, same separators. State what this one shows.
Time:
{"hour": 3, "minute": 1}
